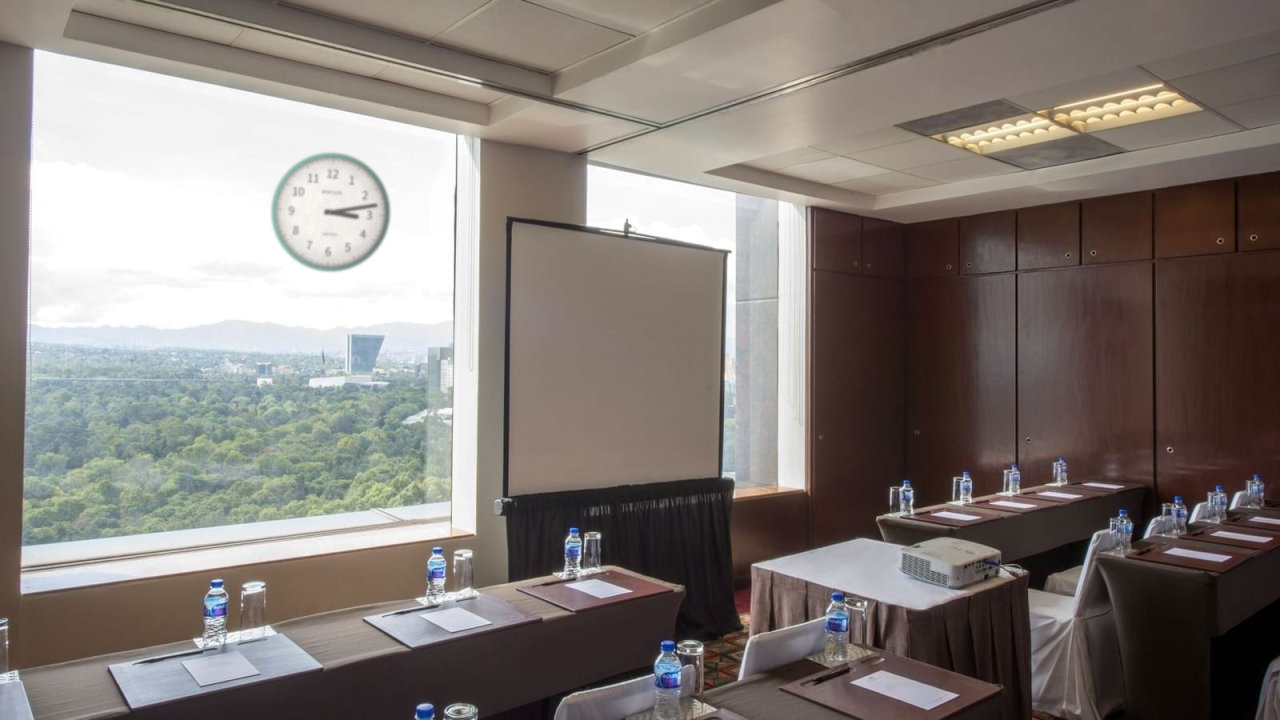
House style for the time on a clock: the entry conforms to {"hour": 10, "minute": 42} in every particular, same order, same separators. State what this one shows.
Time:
{"hour": 3, "minute": 13}
